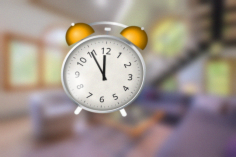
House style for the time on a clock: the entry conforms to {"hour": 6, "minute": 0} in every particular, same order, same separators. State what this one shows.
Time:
{"hour": 11, "minute": 55}
